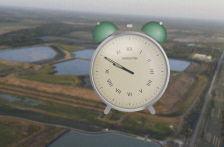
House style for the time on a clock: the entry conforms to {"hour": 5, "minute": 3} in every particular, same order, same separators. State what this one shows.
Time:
{"hour": 9, "minute": 50}
